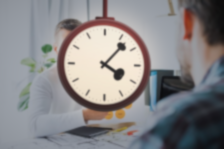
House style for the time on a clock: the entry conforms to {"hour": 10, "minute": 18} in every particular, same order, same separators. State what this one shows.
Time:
{"hour": 4, "minute": 7}
